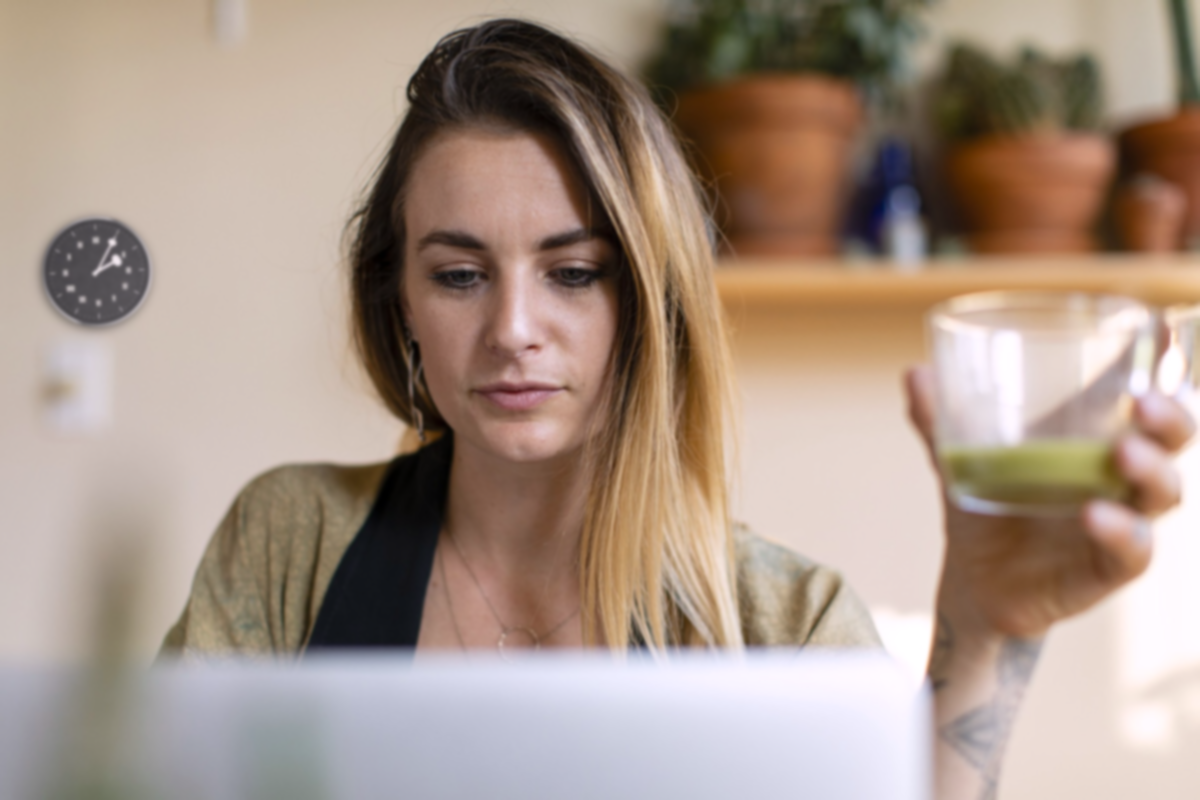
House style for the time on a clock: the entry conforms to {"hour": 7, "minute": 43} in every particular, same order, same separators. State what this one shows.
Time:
{"hour": 2, "minute": 5}
